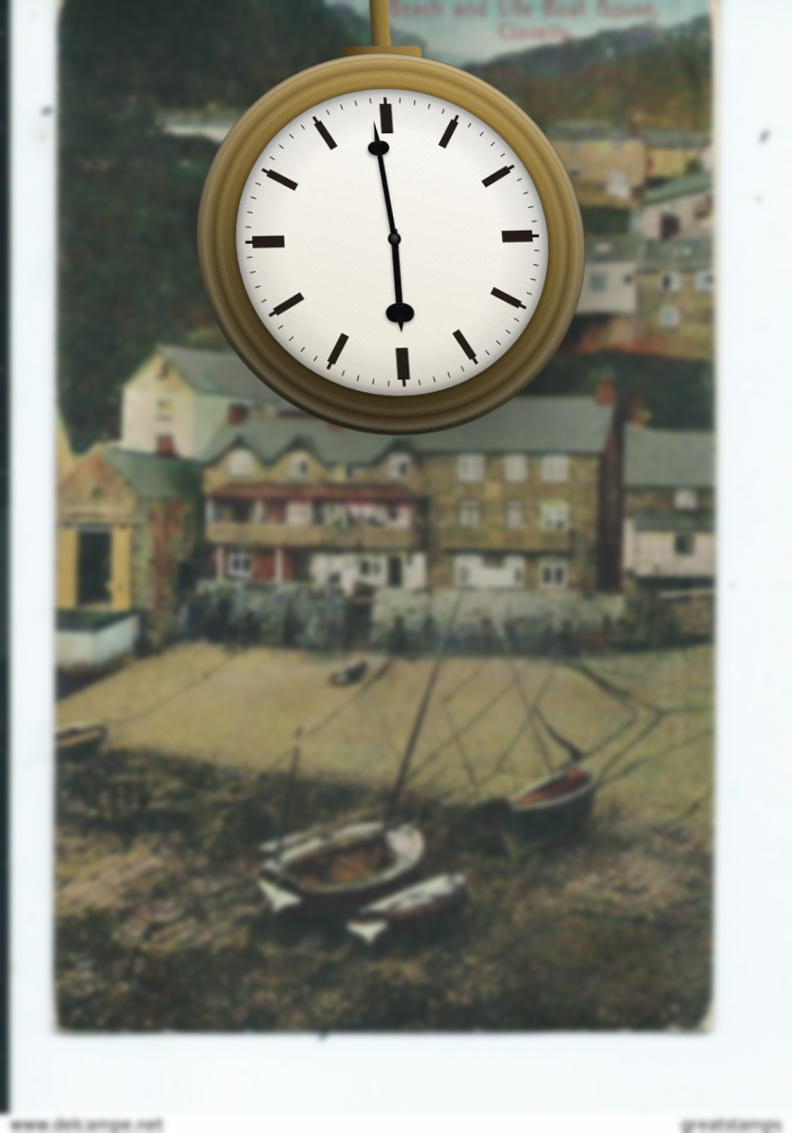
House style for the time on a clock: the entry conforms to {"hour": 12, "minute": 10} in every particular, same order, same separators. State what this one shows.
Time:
{"hour": 5, "minute": 59}
